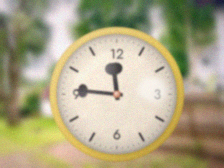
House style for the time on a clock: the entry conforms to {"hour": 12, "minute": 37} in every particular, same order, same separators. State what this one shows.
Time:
{"hour": 11, "minute": 46}
